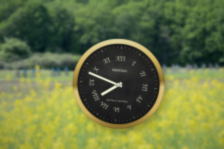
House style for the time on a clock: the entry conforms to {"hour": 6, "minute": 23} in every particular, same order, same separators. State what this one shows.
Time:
{"hour": 7, "minute": 48}
